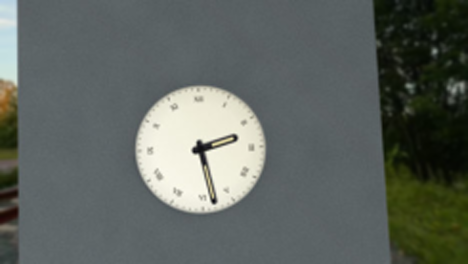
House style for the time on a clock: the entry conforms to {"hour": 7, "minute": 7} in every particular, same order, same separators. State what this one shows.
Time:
{"hour": 2, "minute": 28}
